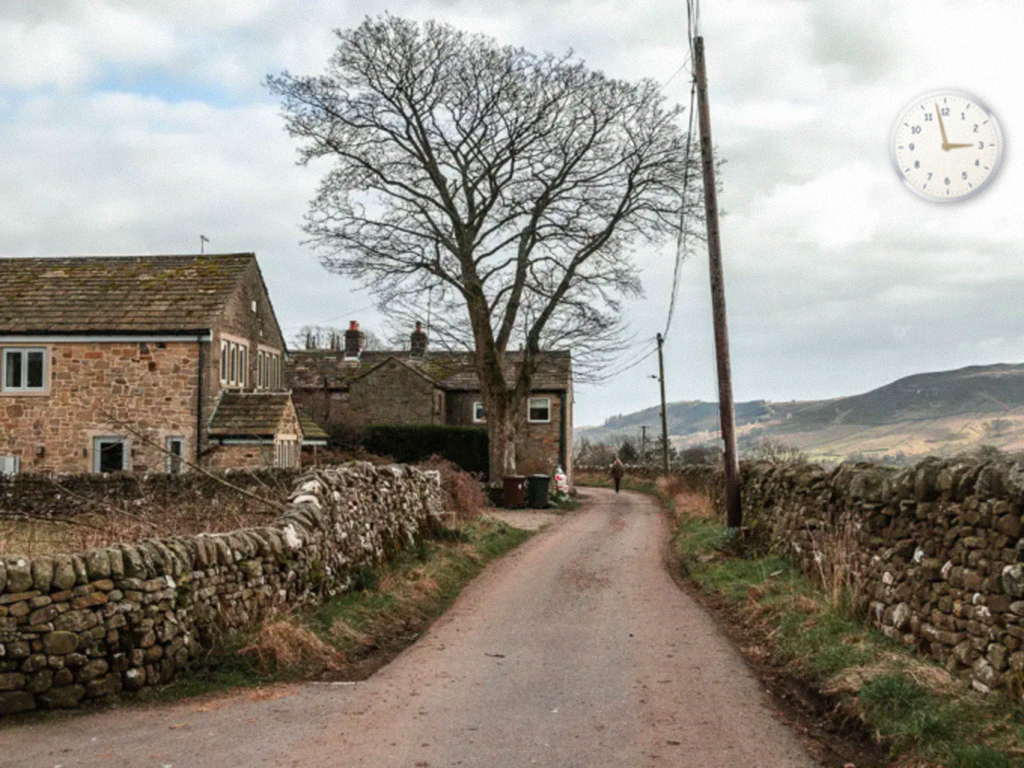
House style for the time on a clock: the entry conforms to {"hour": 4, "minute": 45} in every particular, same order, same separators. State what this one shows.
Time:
{"hour": 2, "minute": 58}
